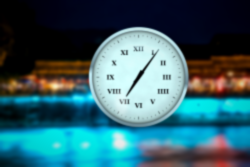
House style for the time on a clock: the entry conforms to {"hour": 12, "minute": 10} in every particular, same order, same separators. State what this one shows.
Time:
{"hour": 7, "minute": 6}
